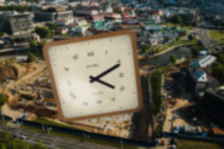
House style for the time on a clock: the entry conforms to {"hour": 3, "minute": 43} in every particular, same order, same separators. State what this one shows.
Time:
{"hour": 4, "minute": 11}
